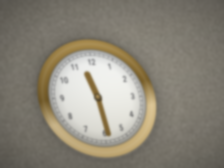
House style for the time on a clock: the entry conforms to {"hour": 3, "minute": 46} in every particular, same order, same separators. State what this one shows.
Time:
{"hour": 11, "minute": 29}
